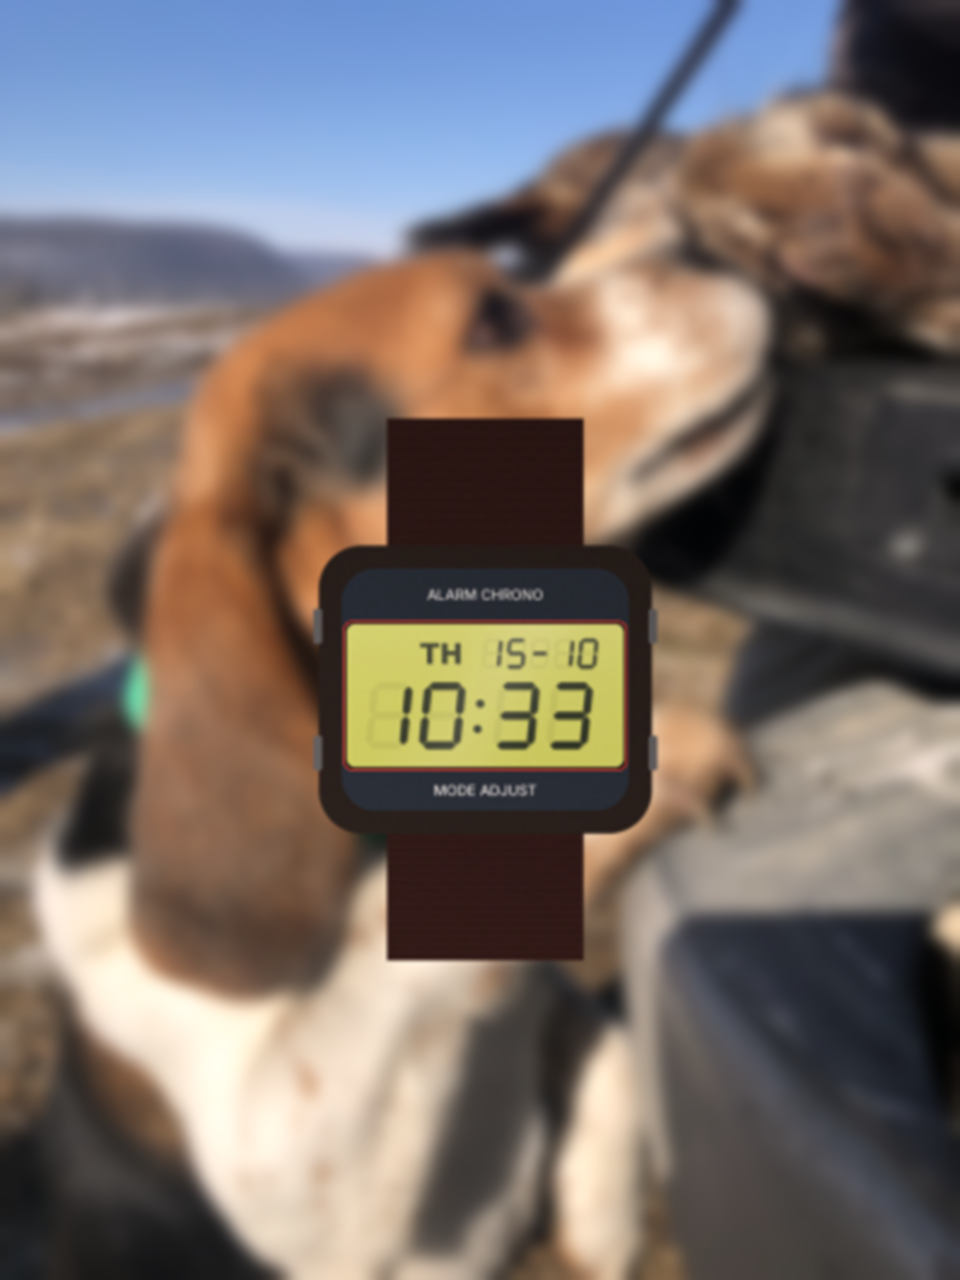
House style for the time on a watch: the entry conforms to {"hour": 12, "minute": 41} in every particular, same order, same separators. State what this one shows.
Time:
{"hour": 10, "minute": 33}
